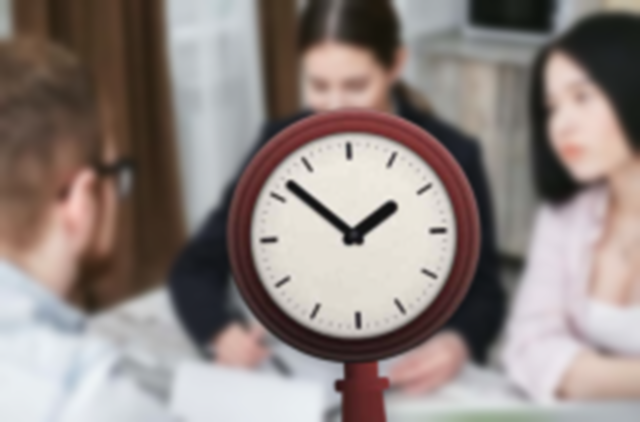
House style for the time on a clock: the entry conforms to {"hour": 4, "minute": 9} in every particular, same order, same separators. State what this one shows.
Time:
{"hour": 1, "minute": 52}
